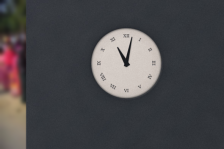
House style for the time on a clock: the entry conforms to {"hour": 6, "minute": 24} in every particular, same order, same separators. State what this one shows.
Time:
{"hour": 11, "minute": 2}
